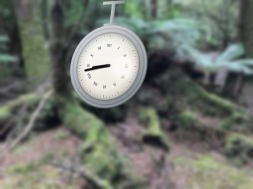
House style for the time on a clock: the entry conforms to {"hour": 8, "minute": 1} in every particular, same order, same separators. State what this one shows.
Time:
{"hour": 8, "minute": 43}
